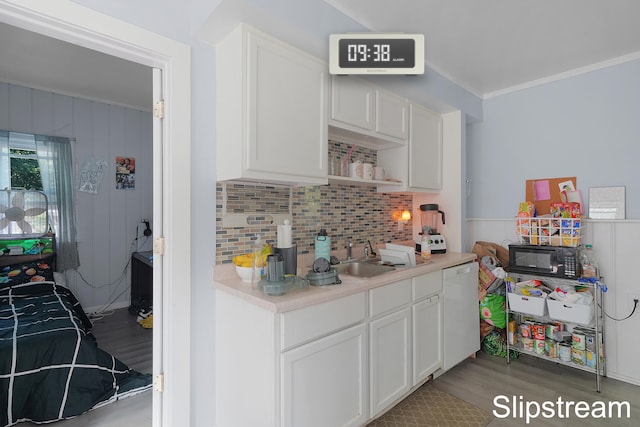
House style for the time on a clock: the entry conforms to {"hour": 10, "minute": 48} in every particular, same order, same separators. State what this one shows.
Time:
{"hour": 9, "minute": 38}
